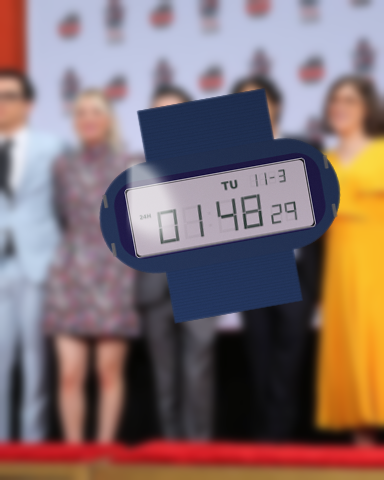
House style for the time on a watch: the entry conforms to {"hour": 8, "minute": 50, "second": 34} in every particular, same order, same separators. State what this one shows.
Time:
{"hour": 1, "minute": 48, "second": 29}
